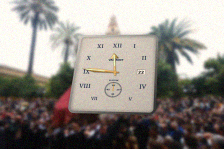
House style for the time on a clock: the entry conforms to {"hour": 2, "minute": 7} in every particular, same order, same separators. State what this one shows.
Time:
{"hour": 11, "minute": 46}
